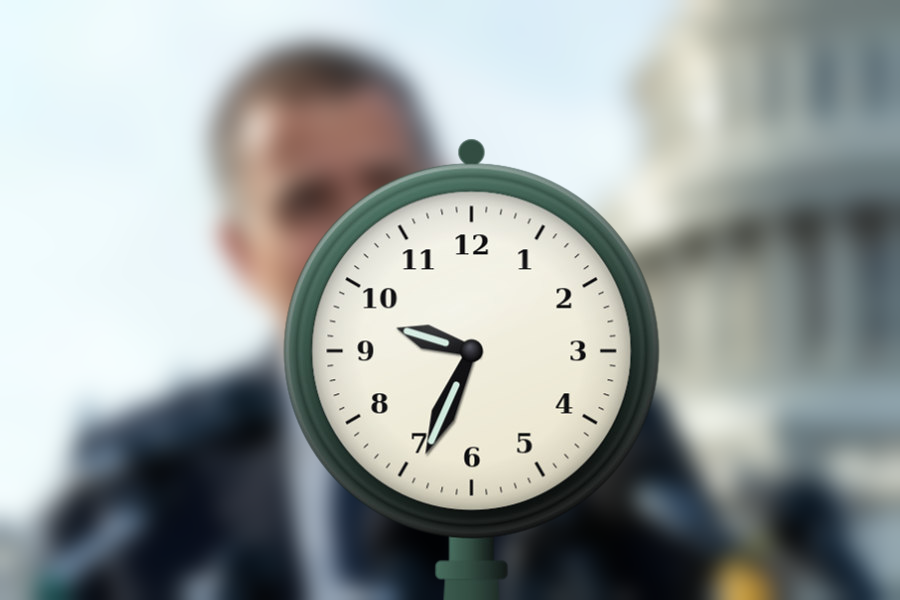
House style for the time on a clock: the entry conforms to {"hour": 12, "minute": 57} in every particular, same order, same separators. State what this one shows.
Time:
{"hour": 9, "minute": 34}
